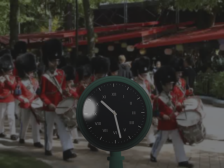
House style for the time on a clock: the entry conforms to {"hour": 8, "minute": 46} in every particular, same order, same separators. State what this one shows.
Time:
{"hour": 10, "minute": 28}
